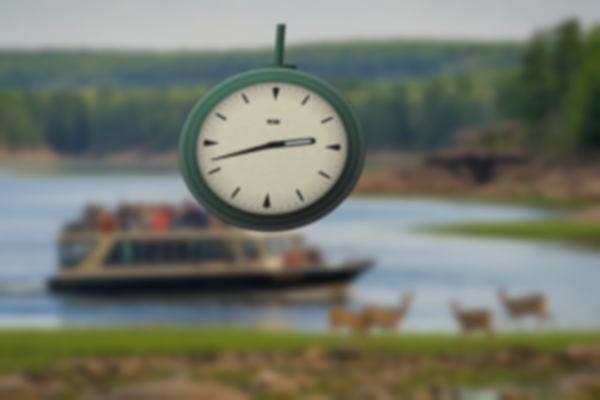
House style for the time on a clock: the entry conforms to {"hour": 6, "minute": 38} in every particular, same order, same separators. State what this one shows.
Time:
{"hour": 2, "minute": 42}
